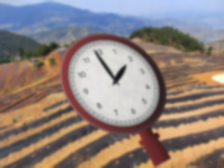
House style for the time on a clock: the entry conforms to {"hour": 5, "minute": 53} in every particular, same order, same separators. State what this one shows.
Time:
{"hour": 1, "minute": 59}
